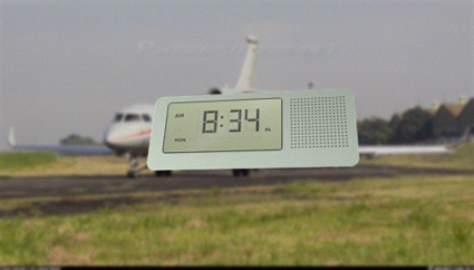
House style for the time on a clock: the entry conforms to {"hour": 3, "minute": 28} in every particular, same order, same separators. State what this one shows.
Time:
{"hour": 8, "minute": 34}
